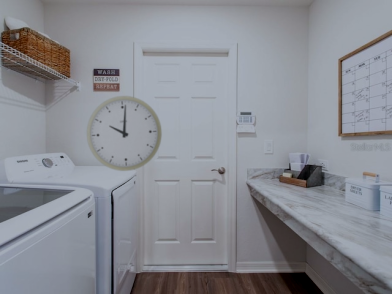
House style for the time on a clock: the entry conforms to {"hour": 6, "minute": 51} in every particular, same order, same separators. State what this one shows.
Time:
{"hour": 10, "minute": 1}
